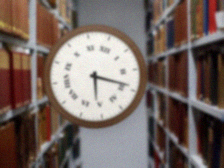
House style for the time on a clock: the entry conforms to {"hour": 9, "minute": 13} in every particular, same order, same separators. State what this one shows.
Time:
{"hour": 5, "minute": 14}
